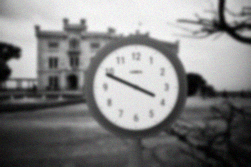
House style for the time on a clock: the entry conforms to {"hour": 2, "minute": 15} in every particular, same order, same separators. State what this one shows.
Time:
{"hour": 3, "minute": 49}
